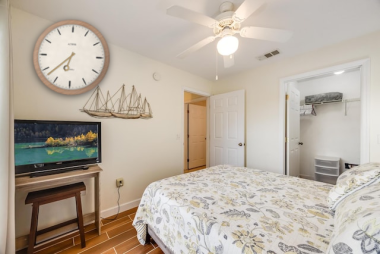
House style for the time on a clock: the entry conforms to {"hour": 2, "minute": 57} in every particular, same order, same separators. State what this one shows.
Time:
{"hour": 6, "minute": 38}
